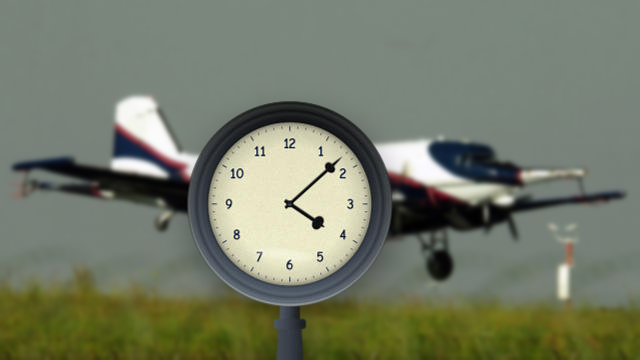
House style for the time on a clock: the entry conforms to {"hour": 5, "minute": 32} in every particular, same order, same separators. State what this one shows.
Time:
{"hour": 4, "minute": 8}
